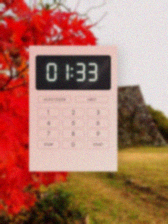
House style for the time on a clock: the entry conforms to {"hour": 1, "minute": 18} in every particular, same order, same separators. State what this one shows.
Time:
{"hour": 1, "minute": 33}
